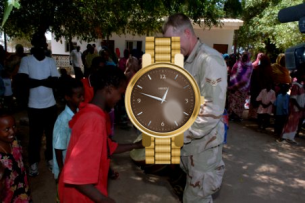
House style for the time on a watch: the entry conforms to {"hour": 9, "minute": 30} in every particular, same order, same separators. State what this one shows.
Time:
{"hour": 12, "minute": 48}
